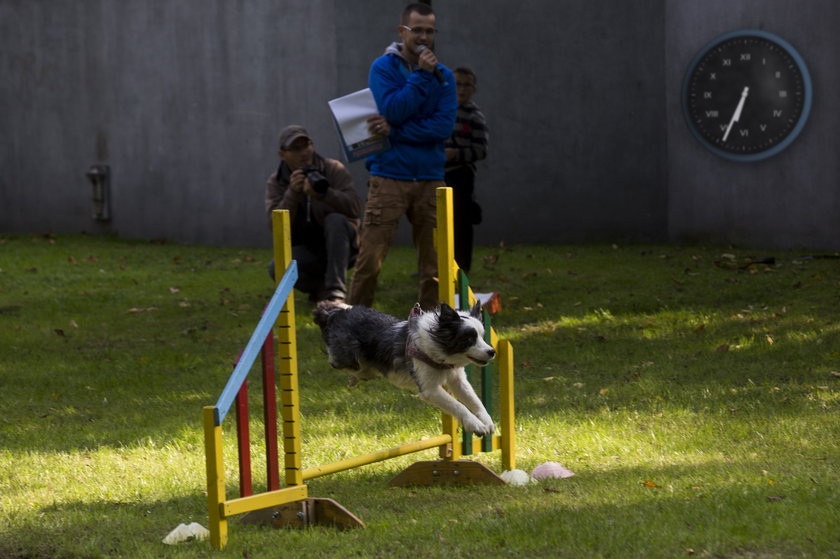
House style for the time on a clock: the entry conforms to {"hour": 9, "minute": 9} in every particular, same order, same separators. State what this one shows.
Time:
{"hour": 6, "minute": 34}
